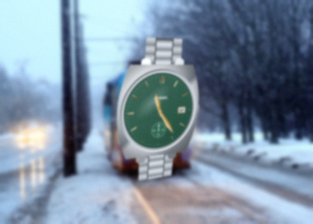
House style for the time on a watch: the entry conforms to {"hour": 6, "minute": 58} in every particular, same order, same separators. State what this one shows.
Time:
{"hour": 11, "minute": 24}
